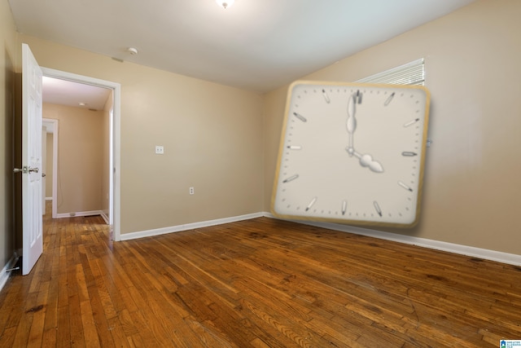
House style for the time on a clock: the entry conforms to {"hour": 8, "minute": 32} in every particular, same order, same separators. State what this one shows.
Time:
{"hour": 3, "minute": 59}
